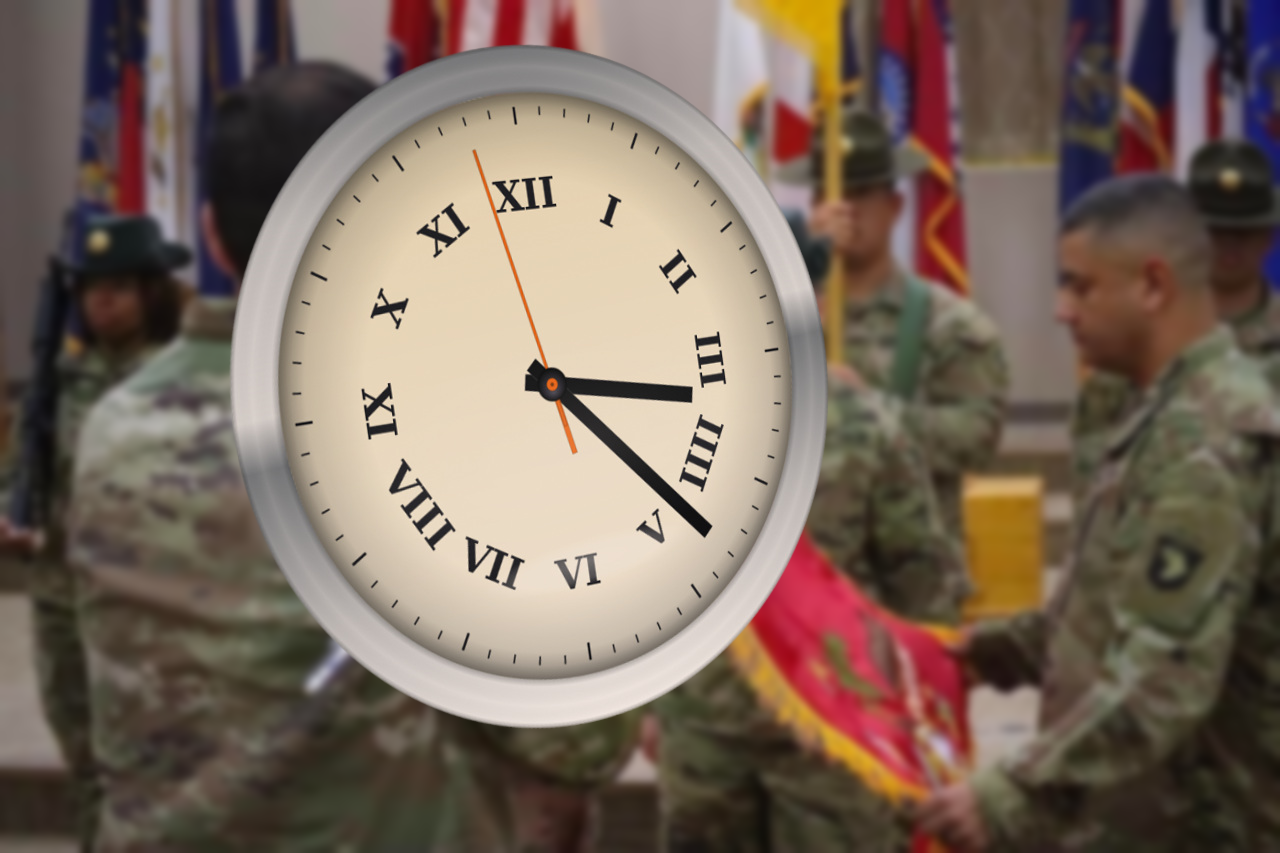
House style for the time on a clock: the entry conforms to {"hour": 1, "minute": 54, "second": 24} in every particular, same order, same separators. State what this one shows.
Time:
{"hour": 3, "minute": 22, "second": 58}
